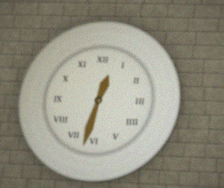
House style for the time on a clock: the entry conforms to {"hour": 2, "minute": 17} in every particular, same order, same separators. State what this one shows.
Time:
{"hour": 12, "minute": 32}
